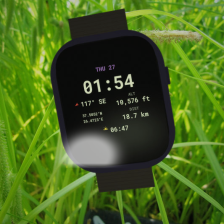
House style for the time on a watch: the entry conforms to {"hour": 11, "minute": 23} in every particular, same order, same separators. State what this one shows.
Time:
{"hour": 1, "minute": 54}
